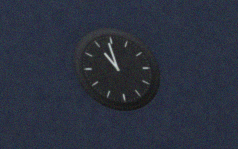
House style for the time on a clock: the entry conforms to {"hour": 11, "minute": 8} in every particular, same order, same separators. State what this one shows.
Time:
{"hour": 10, "minute": 59}
